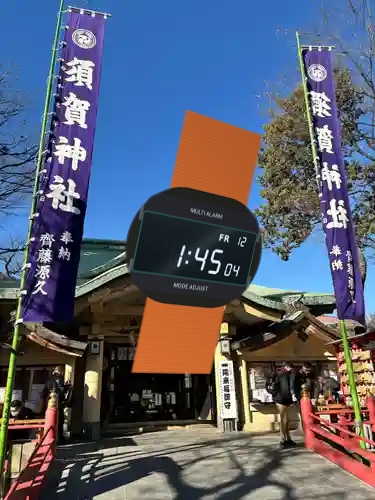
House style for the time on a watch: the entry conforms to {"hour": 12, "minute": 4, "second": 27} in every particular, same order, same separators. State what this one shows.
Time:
{"hour": 1, "minute": 45, "second": 4}
